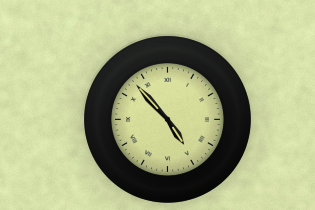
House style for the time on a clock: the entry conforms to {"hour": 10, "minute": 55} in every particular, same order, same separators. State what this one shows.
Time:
{"hour": 4, "minute": 53}
